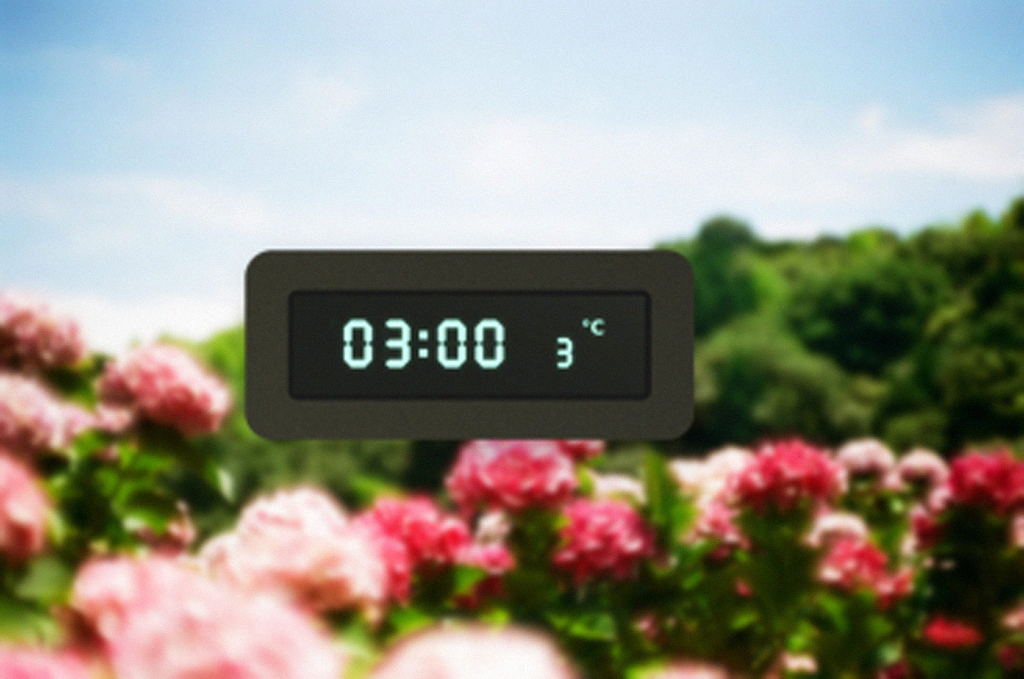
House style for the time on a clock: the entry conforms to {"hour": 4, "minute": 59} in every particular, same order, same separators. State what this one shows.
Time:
{"hour": 3, "minute": 0}
